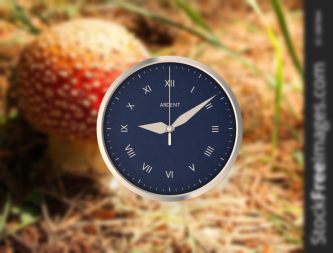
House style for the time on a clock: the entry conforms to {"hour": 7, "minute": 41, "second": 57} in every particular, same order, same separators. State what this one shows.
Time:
{"hour": 9, "minute": 9, "second": 0}
